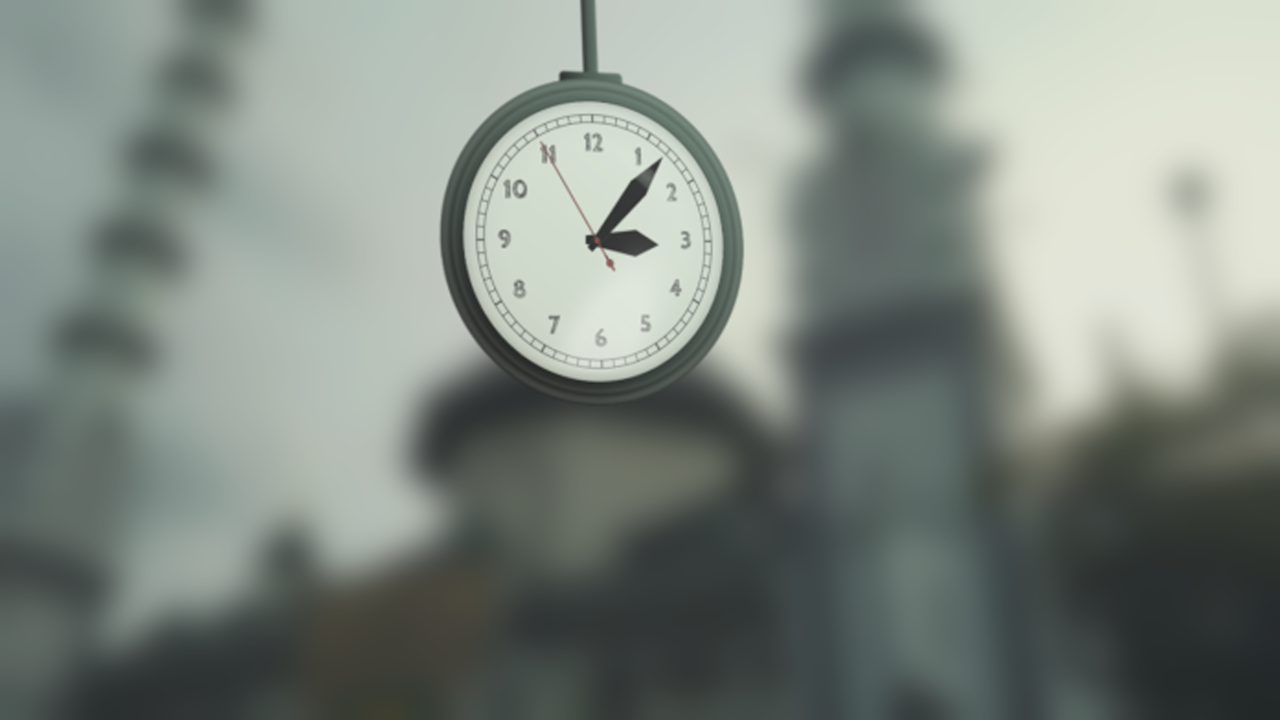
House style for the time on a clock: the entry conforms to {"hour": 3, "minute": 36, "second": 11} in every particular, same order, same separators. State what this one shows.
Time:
{"hour": 3, "minute": 6, "second": 55}
